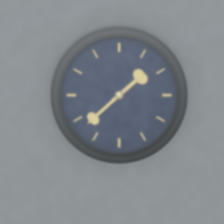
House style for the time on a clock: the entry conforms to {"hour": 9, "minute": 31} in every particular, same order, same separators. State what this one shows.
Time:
{"hour": 1, "minute": 38}
